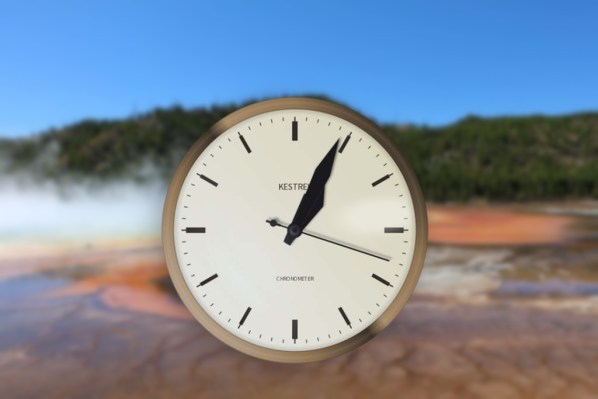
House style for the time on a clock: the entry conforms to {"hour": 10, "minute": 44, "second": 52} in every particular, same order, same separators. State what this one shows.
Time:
{"hour": 1, "minute": 4, "second": 18}
